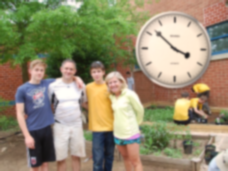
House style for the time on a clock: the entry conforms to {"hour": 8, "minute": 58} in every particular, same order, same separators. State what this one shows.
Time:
{"hour": 3, "minute": 52}
